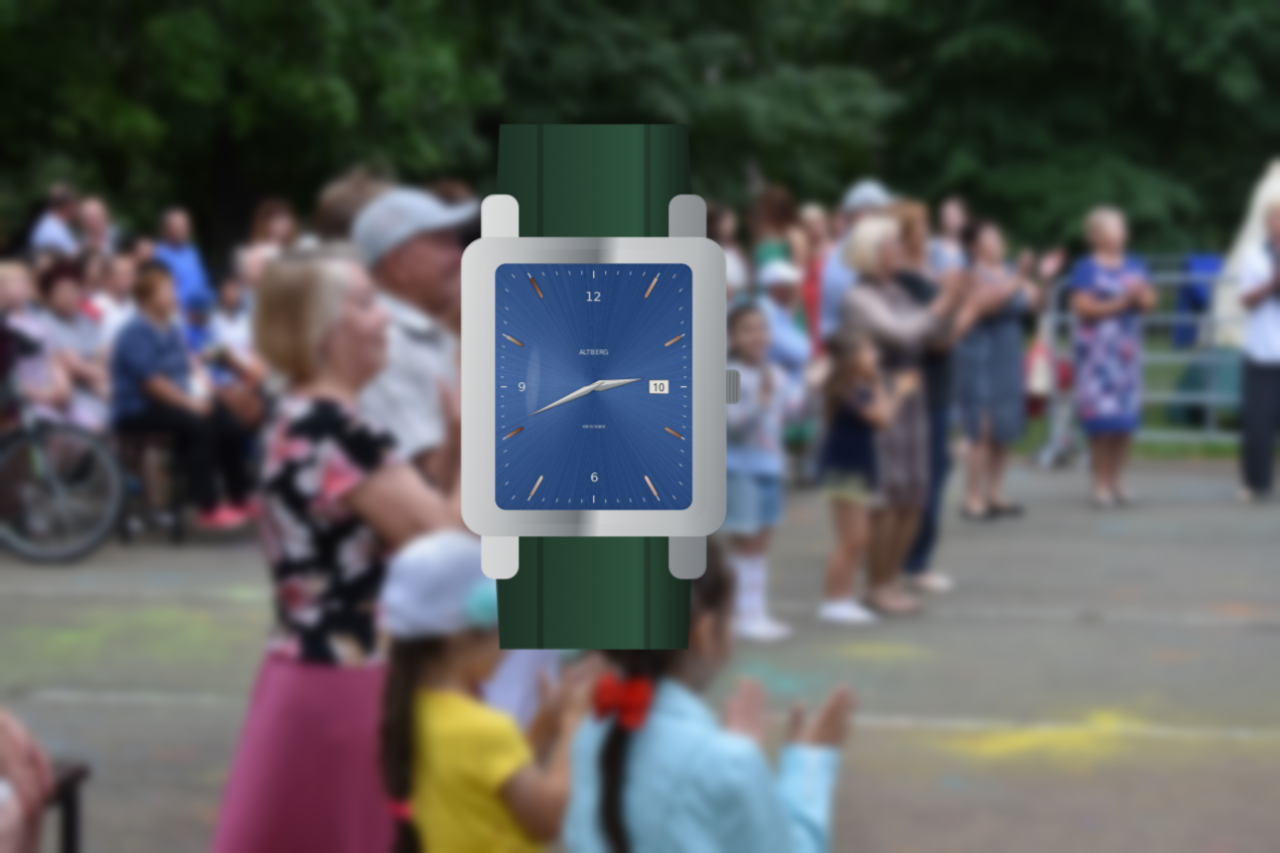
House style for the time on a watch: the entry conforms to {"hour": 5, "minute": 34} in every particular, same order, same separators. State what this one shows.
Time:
{"hour": 2, "minute": 41}
